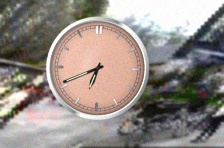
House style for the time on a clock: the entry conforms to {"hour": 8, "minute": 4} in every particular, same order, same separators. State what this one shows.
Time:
{"hour": 6, "minute": 41}
